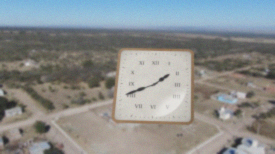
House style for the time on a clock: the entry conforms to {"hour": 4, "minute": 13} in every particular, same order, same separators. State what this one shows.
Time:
{"hour": 1, "minute": 41}
